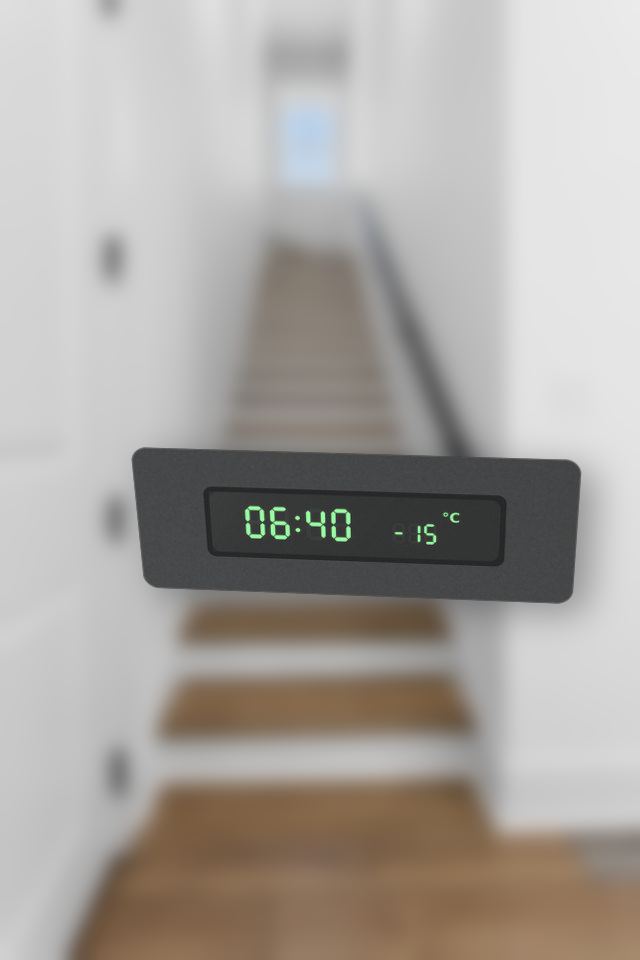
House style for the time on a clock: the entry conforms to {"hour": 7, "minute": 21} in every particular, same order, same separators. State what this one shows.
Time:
{"hour": 6, "minute": 40}
